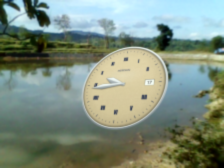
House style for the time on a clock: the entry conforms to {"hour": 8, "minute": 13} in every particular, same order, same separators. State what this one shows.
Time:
{"hour": 9, "minute": 44}
